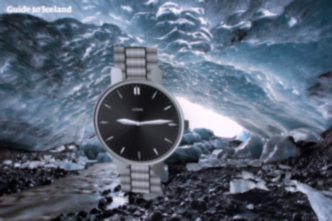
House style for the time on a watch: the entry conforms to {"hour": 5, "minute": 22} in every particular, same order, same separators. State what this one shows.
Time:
{"hour": 9, "minute": 14}
